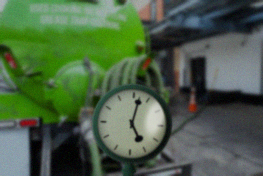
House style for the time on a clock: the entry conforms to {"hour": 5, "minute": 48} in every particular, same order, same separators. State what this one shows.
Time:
{"hour": 5, "minute": 2}
